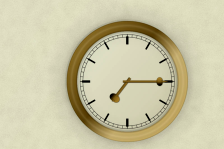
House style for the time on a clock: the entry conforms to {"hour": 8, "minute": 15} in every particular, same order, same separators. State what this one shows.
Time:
{"hour": 7, "minute": 15}
